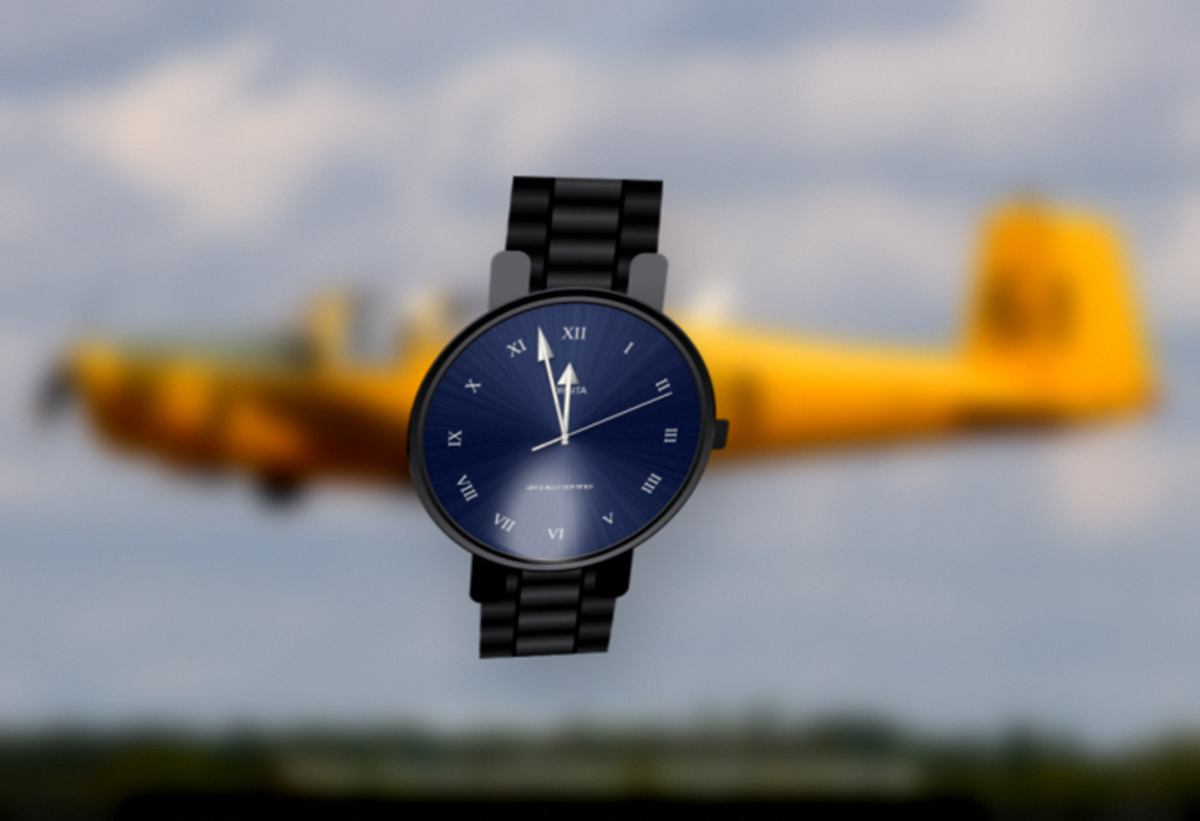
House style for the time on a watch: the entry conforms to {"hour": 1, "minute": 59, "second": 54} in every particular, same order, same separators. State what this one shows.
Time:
{"hour": 11, "minute": 57, "second": 11}
